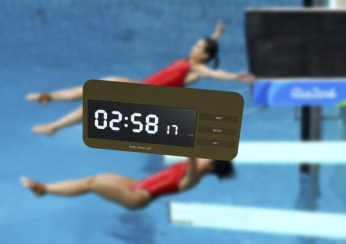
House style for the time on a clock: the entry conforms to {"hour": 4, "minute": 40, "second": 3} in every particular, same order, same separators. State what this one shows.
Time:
{"hour": 2, "minute": 58, "second": 17}
